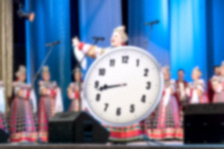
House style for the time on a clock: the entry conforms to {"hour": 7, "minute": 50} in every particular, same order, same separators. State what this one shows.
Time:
{"hour": 8, "minute": 43}
